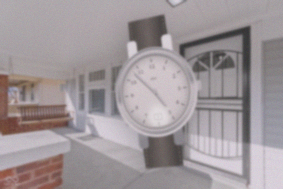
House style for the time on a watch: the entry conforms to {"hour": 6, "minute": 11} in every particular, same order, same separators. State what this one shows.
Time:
{"hour": 4, "minute": 53}
